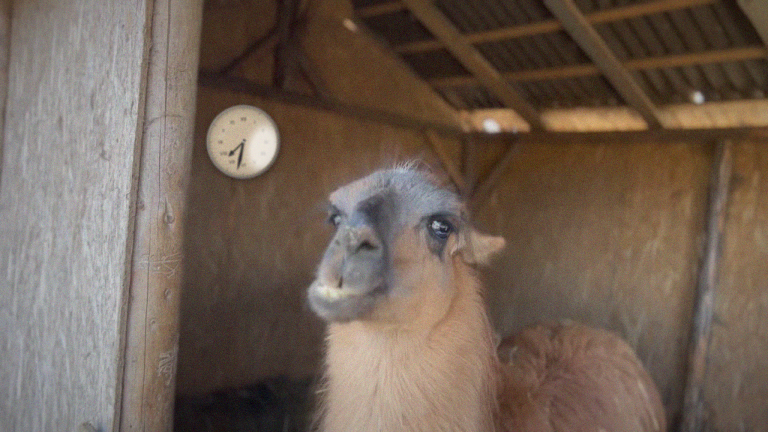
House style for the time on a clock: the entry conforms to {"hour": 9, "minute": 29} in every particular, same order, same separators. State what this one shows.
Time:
{"hour": 7, "minute": 32}
